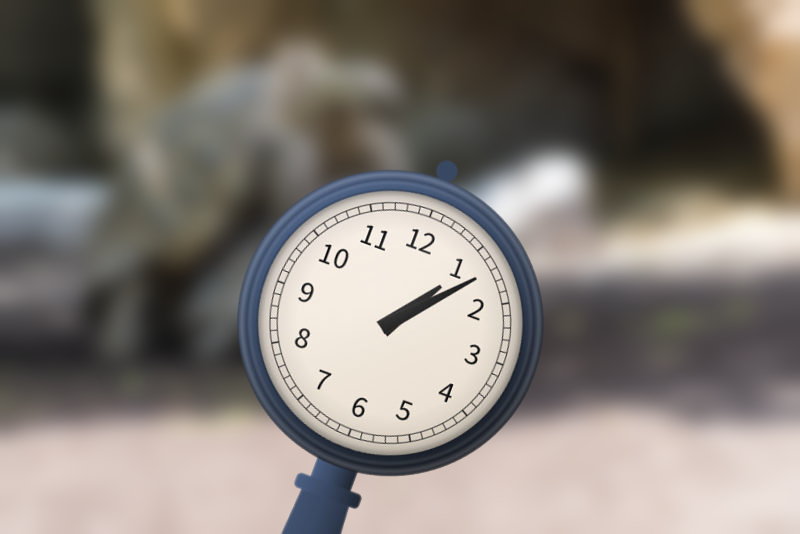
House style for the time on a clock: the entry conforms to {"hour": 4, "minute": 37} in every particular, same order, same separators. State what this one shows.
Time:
{"hour": 1, "minute": 7}
